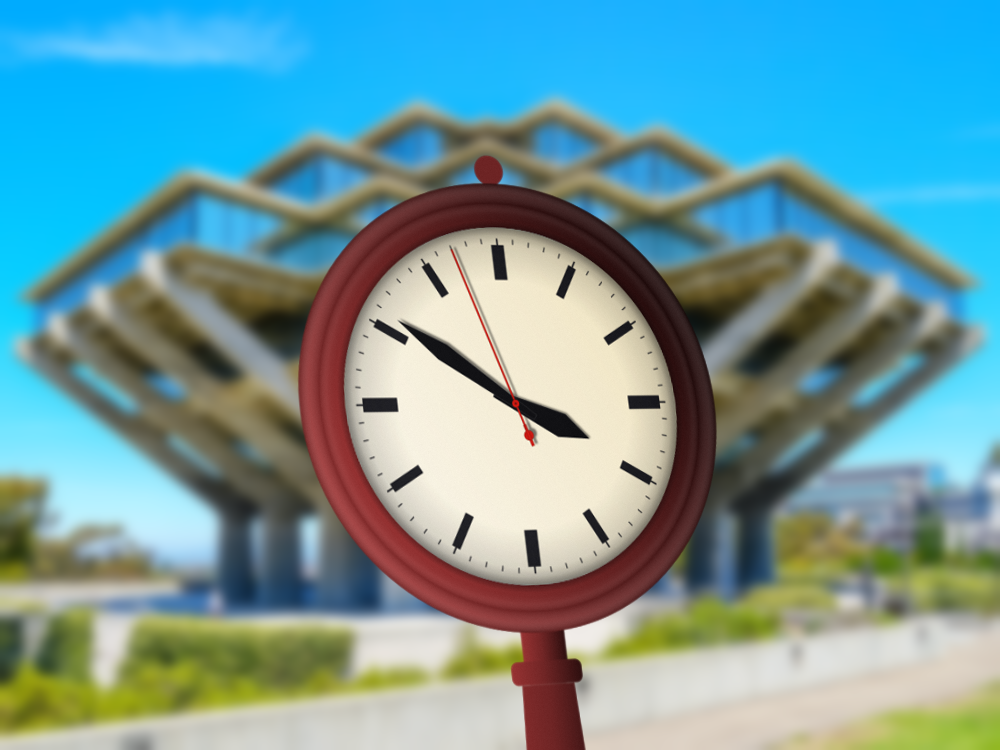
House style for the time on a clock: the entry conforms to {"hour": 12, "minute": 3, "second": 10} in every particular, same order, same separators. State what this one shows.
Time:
{"hour": 3, "minute": 50, "second": 57}
